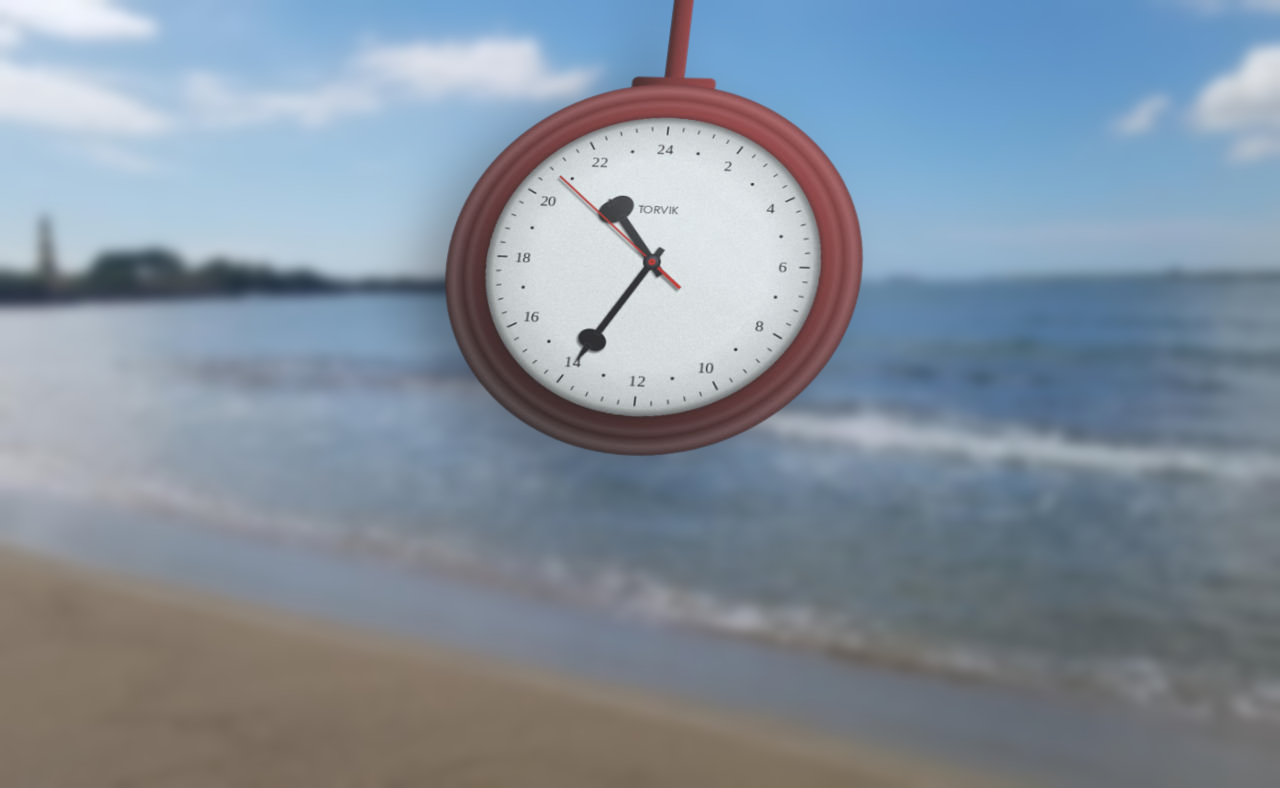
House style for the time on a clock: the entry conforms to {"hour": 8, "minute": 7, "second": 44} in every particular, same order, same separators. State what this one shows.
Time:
{"hour": 21, "minute": 34, "second": 52}
